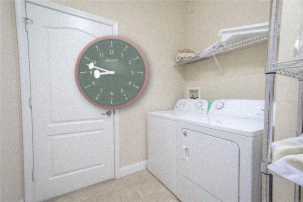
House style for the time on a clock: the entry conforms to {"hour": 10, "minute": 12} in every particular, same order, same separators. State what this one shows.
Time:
{"hour": 8, "minute": 48}
